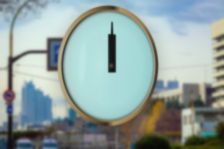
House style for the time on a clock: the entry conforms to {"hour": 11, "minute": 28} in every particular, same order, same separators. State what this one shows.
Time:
{"hour": 12, "minute": 0}
